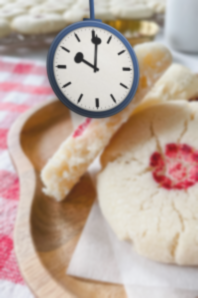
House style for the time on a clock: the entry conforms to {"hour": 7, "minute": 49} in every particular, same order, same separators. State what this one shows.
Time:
{"hour": 10, "minute": 1}
